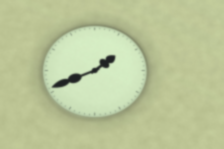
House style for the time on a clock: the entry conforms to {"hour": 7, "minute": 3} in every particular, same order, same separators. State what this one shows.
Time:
{"hour": 1, "minute": 41}
